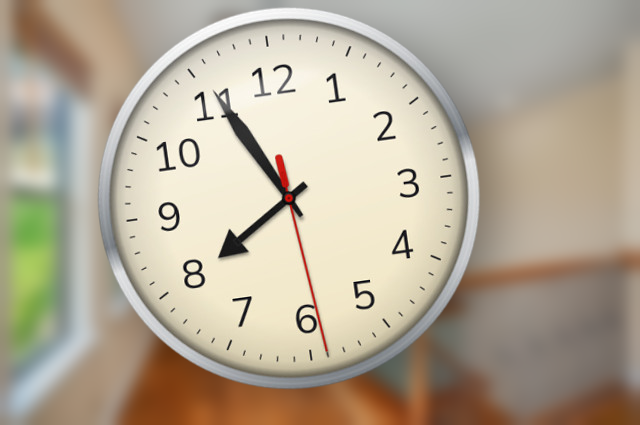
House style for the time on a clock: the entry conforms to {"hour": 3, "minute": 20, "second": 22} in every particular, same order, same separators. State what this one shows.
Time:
{"hour": 7, "minute": 55, "second": 29}
